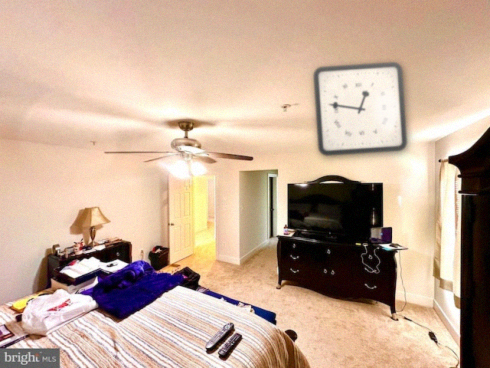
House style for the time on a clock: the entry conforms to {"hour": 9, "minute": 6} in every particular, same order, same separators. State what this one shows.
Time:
{"hour": 12, "minute": 47}
